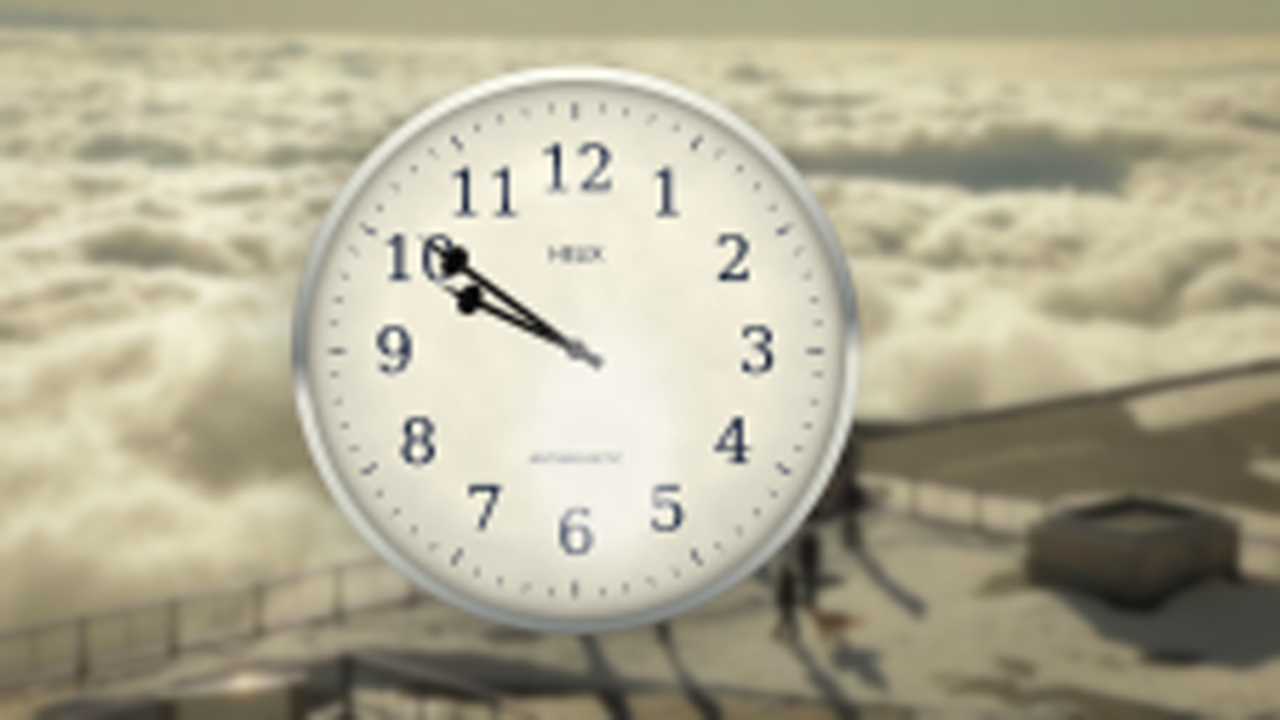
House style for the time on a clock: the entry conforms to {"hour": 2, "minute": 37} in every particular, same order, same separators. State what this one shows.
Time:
{"hour": 9, "minute": 51}
